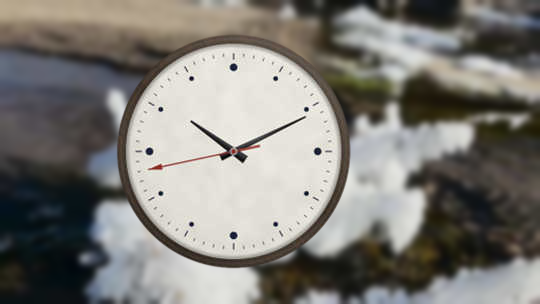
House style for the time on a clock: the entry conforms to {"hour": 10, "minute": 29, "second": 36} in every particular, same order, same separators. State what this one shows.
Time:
{"hour": 10, "minute": 10, "second": 43}
